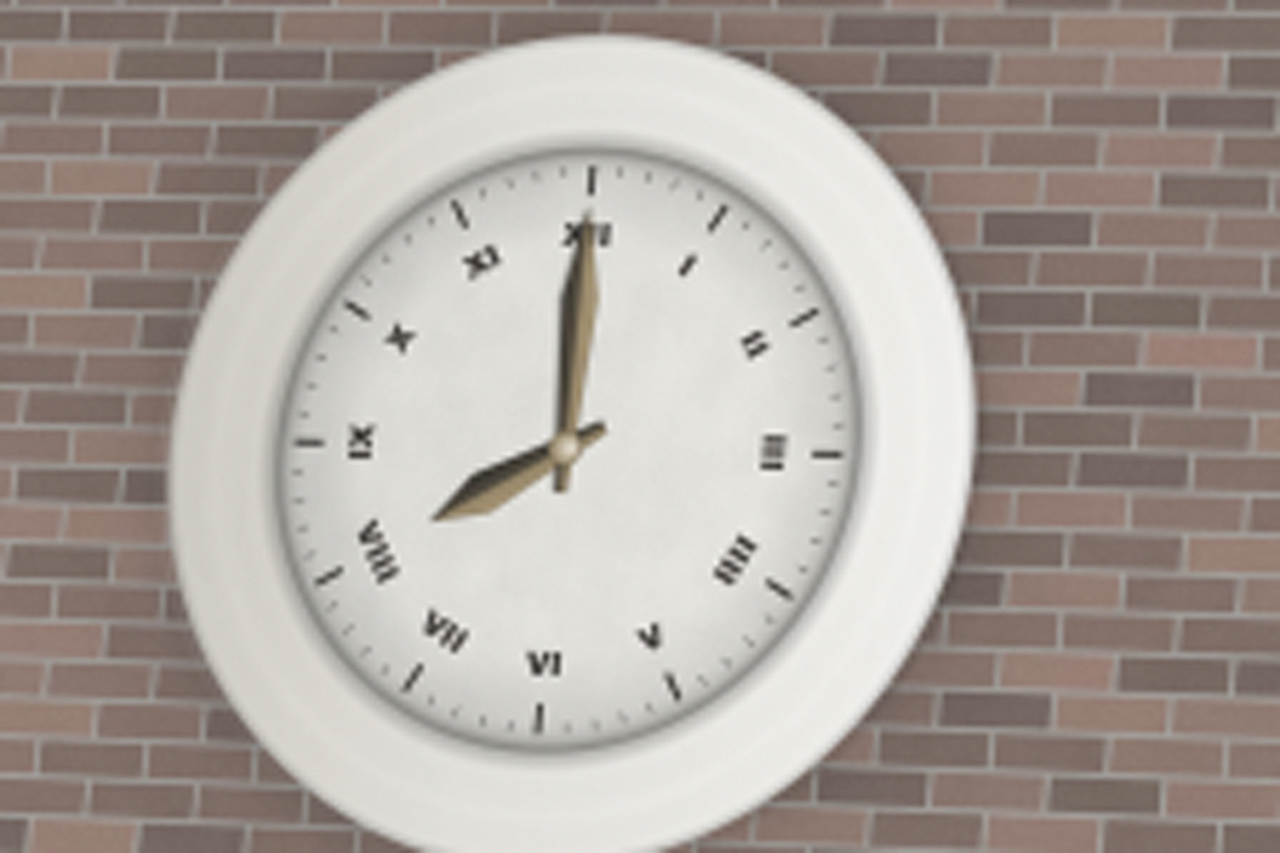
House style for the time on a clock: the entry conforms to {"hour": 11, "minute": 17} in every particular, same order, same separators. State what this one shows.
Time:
{"hour": 8, "minute": 0}
